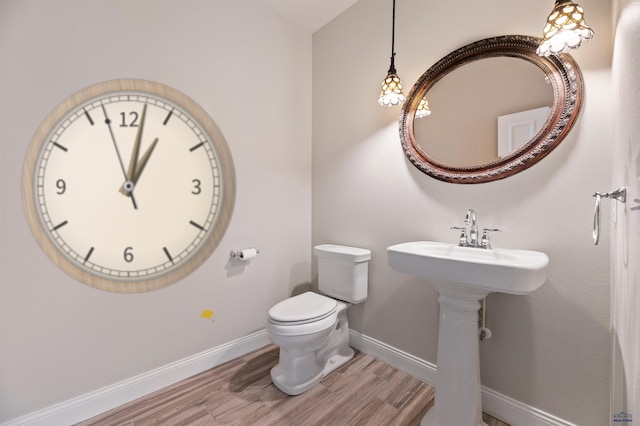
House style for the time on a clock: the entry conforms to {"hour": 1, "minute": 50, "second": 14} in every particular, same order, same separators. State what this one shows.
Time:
{"hour": 1, "minute": 1, "second": 57}
